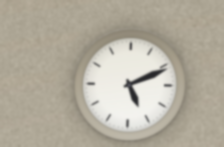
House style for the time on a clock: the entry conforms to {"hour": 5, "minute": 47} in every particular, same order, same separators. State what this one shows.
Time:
{"hour": 5, "minute": 11}
